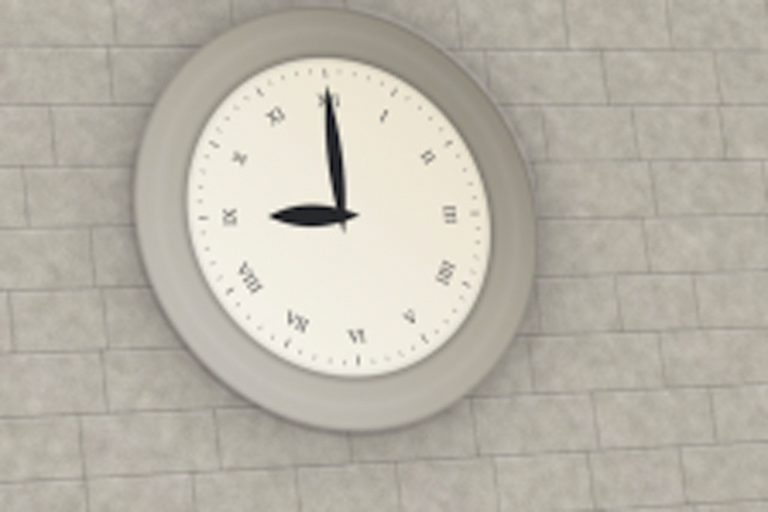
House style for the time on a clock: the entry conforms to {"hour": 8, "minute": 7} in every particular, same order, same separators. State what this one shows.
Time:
{"hour": 9, "minute": 0}
